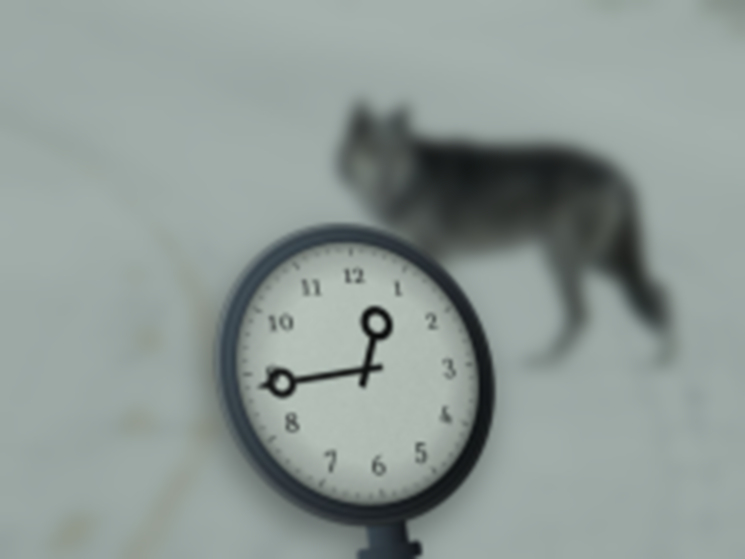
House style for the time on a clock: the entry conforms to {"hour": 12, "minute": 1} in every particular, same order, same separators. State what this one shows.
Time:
{"hour": 12, "minute": 44}
